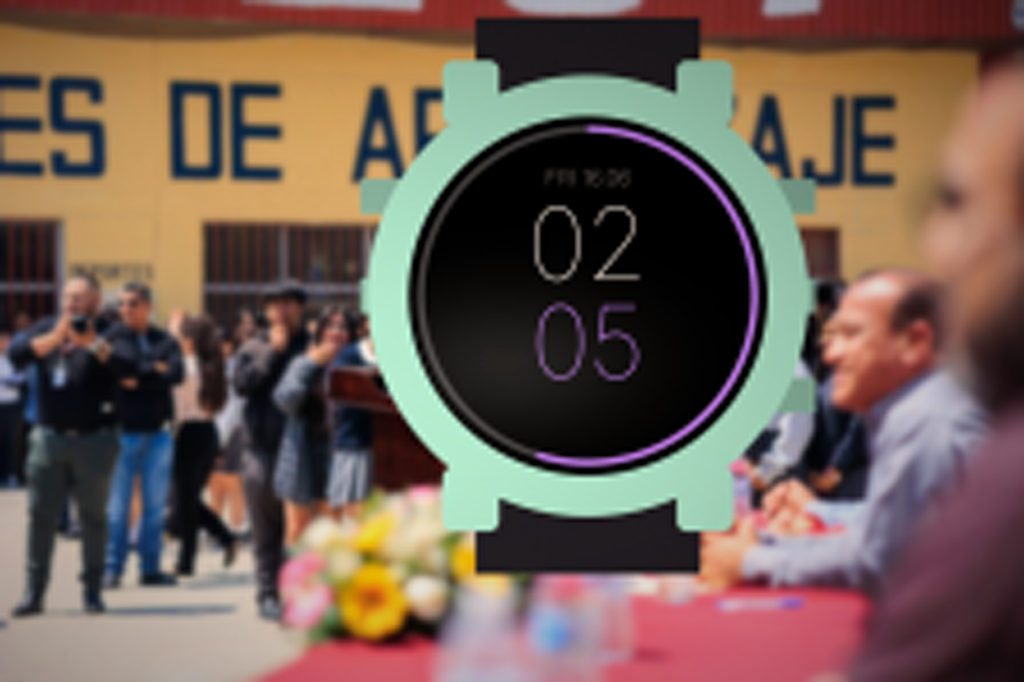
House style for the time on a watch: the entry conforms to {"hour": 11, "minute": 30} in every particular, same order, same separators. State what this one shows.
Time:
{"hour": 2, "minute": 5}
